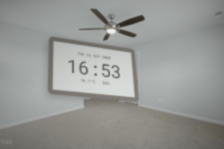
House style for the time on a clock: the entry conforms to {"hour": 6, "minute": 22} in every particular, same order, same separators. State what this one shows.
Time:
{"hour": 16, "minute": 53}
